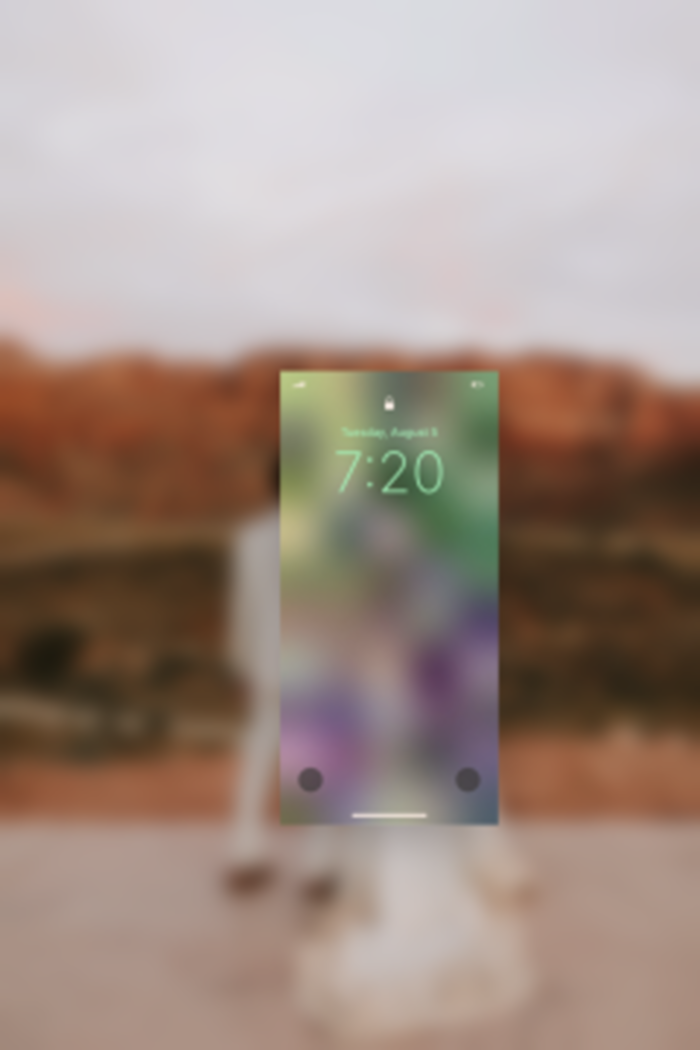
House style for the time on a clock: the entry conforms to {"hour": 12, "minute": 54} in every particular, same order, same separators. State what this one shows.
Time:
{"hour": 7, "minute": 20}
